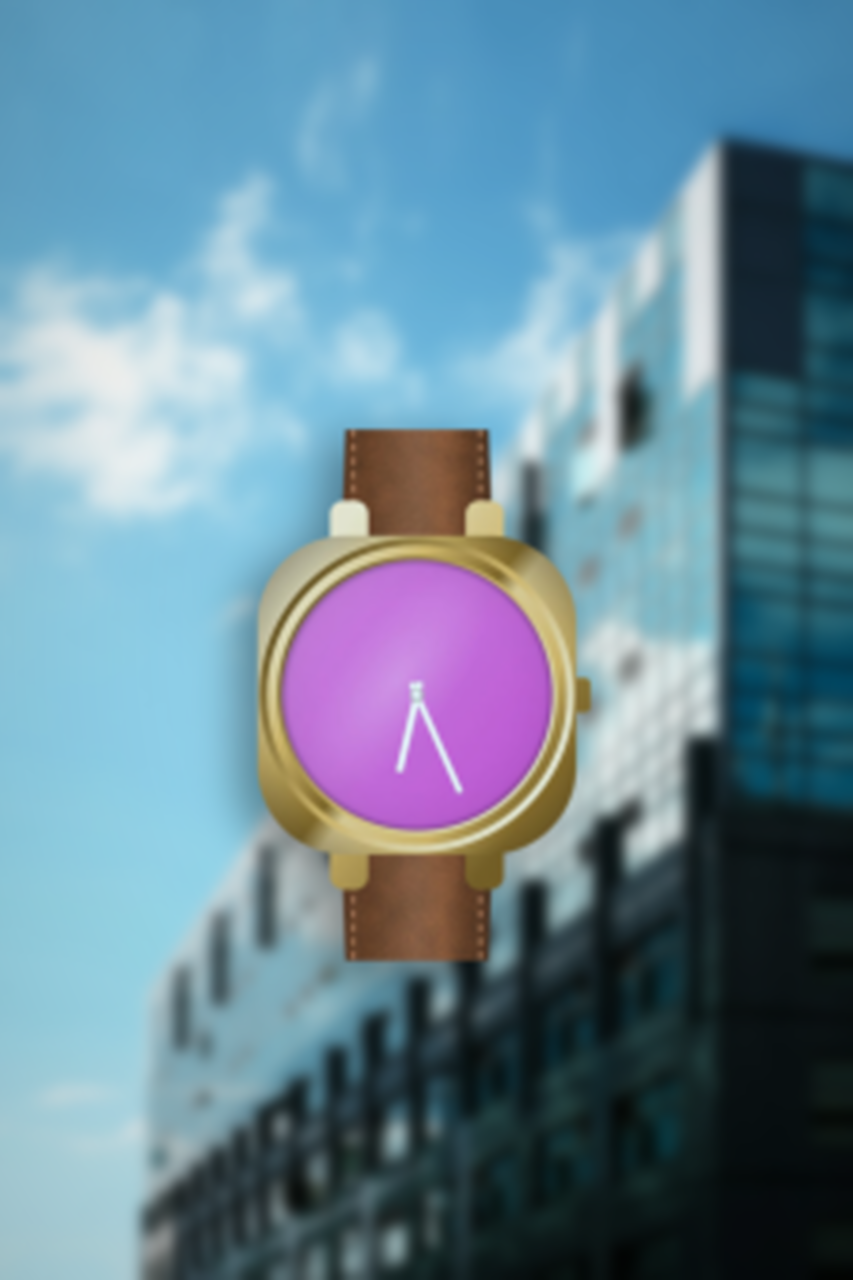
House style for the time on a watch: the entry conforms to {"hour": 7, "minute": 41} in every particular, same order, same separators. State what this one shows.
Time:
{"hour": 6, "minute": 26}
